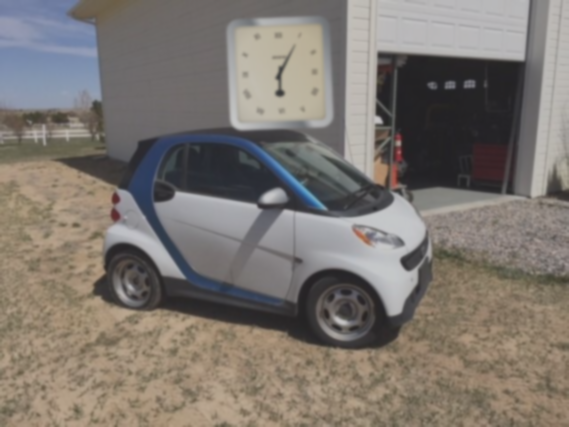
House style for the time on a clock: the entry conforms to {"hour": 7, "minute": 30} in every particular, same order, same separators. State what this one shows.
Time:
{"hour": 6, "minute": 5}
